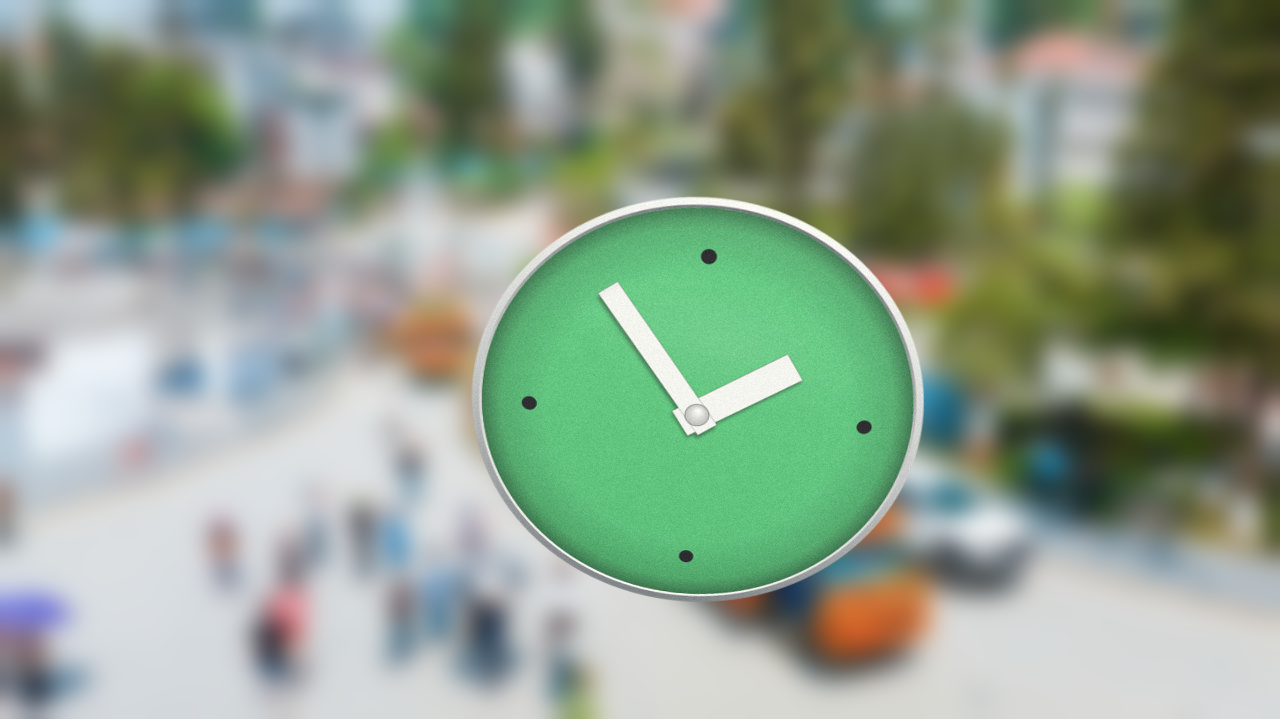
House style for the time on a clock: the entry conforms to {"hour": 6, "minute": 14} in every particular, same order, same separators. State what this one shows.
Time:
{"hour": 1, "minute": 54}
